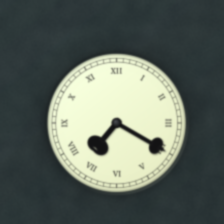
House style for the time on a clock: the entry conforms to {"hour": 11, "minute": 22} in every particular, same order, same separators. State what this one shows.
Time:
{"hour": 7, "minute": 20}
